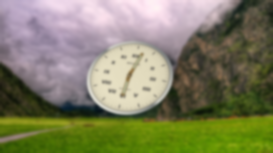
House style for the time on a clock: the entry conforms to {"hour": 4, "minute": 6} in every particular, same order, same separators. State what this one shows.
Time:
{"hour": 6, "minute": 2}
